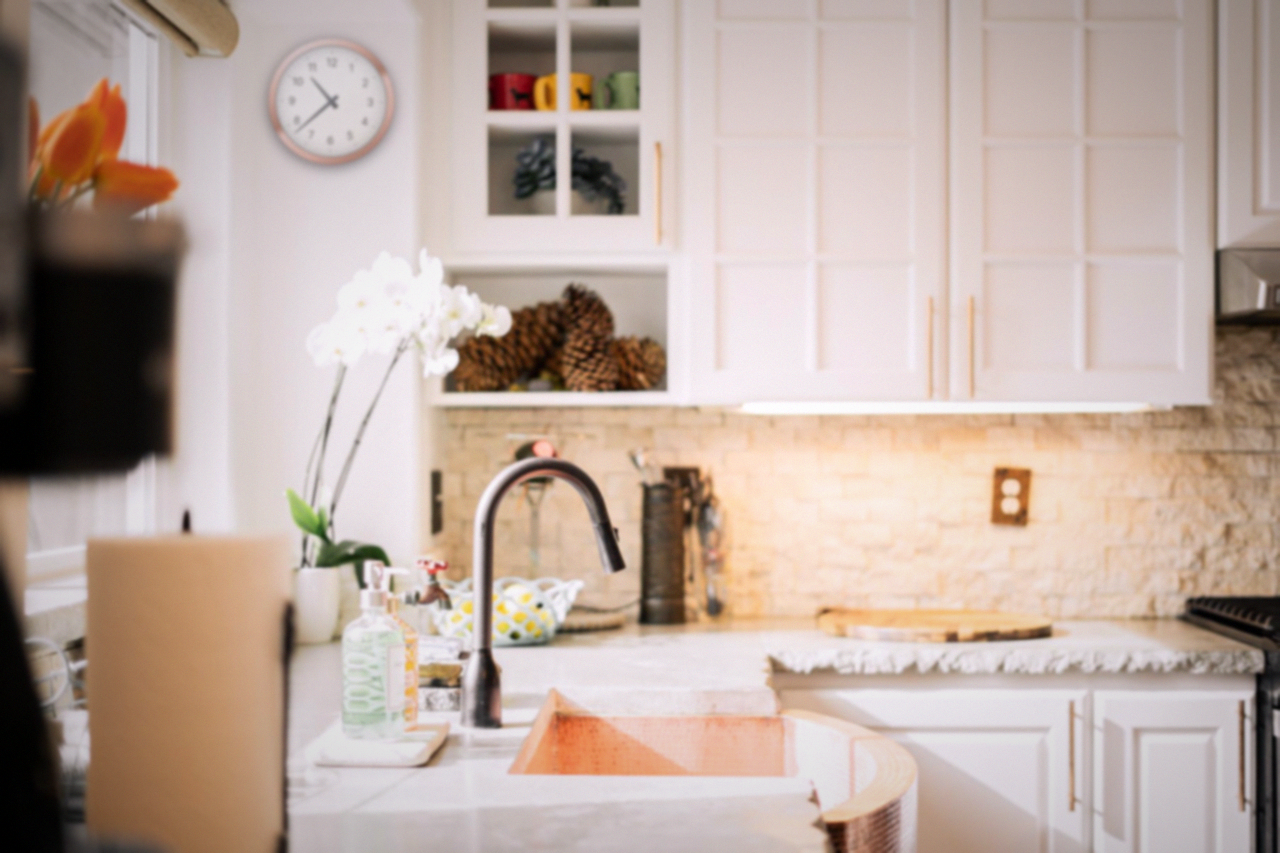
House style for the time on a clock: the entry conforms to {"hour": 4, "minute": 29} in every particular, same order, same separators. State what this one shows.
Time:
{"hour": 10, "minute": 38}
